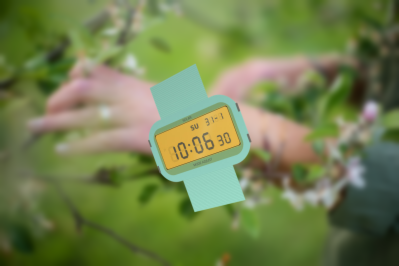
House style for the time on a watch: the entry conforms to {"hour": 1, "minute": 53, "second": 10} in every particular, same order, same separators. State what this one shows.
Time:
{"hour": 10, "minute": 6, "second": 30}
